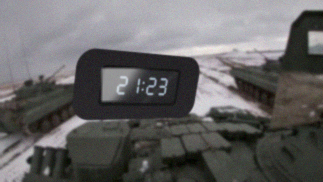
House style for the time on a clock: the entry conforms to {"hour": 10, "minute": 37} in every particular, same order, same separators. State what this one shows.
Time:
{"hour": 21, "minute": 23}
